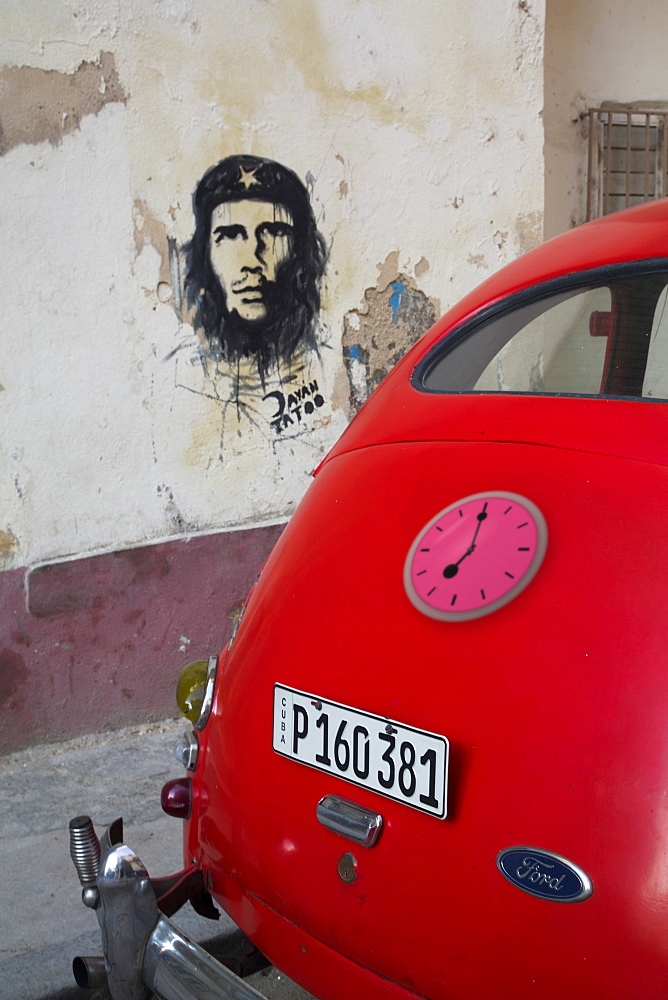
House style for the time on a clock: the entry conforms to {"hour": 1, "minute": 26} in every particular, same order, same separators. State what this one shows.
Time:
{"hour": 7, "minute": 0}
